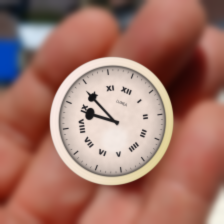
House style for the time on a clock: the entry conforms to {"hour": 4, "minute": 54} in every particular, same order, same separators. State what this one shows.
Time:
{"hour": 8, "minute": 49}
